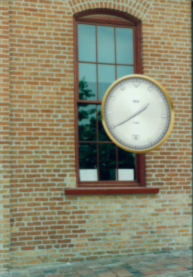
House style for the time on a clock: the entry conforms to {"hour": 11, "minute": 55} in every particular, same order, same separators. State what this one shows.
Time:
{"hour": 1, "minute": 40}
